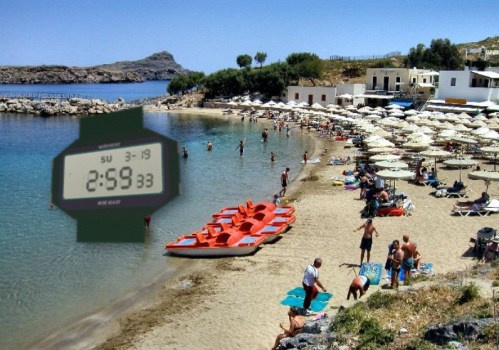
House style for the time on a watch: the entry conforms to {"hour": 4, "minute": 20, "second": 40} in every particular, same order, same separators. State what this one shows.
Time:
{"hour": 2, "minute": 59, "second": 33}
